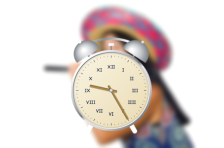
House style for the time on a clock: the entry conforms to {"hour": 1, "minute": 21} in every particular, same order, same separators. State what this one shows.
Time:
{"hour": 9, "minute": 25}
